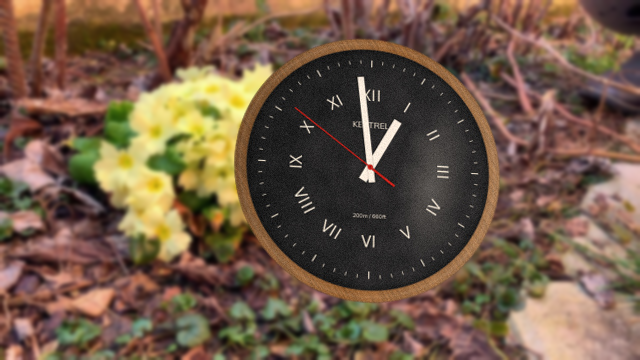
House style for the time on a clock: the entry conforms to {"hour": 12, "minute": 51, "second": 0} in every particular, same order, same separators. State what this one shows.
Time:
{"hour": 12, "minute": 58, "second": 51}
